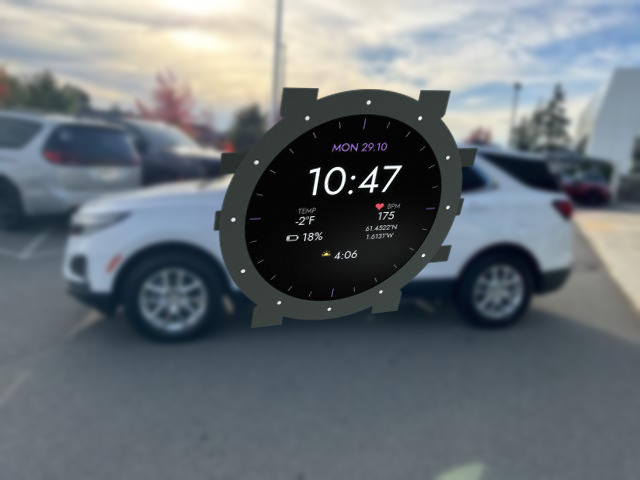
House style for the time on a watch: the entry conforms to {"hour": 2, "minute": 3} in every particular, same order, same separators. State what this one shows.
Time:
{"hour": 10, "minute": 47}
